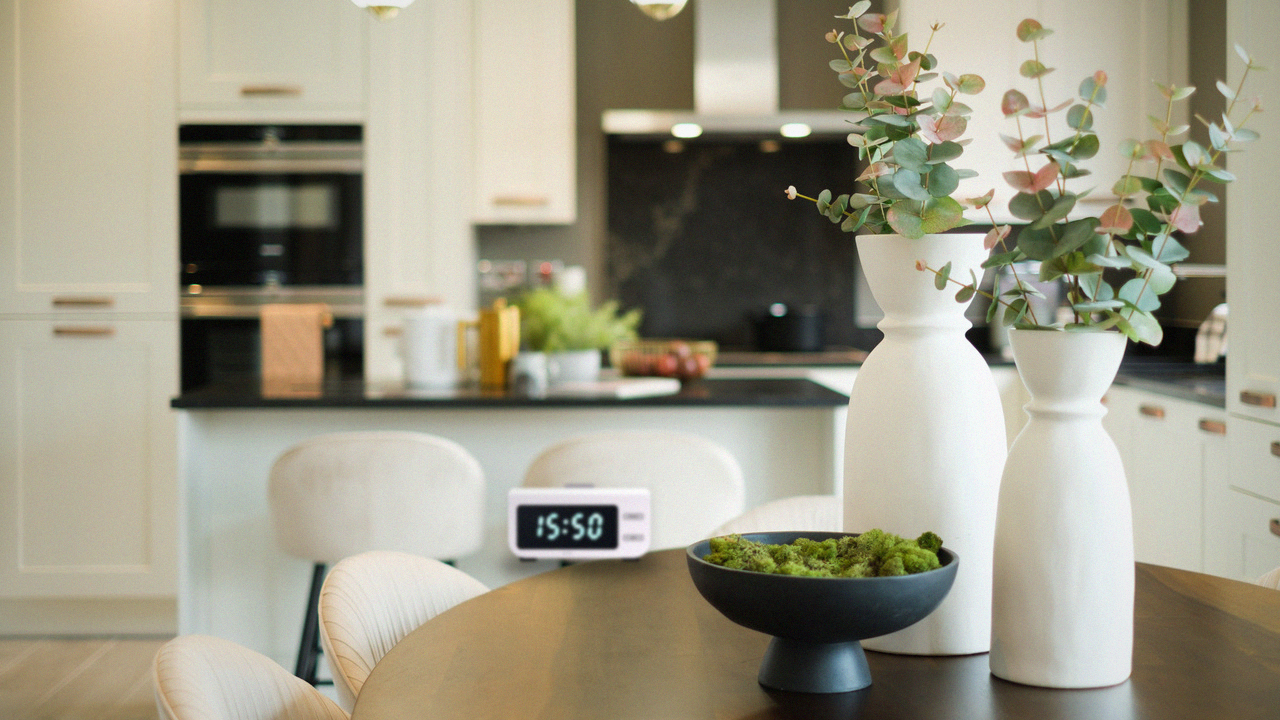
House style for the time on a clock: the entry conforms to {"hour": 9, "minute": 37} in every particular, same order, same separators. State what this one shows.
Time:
{"hour": 15, "minute": 50}
